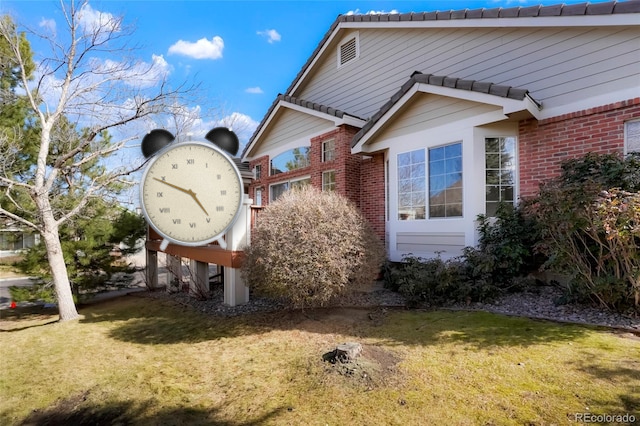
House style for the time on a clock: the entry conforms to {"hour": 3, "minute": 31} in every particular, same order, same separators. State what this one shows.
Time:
{"hour": 4, "minute": 49}
